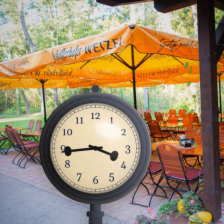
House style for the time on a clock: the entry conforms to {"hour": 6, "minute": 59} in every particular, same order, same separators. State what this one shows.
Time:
{"hour": 3, "minute": 44}
